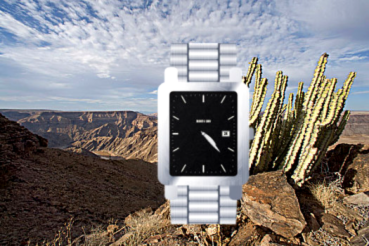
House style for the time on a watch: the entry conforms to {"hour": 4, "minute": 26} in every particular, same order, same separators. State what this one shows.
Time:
{"hour": 4, "minute": 23}
